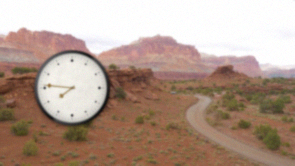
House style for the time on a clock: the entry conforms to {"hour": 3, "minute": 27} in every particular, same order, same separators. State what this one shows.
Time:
{"hour": 7, "minute": 46}
